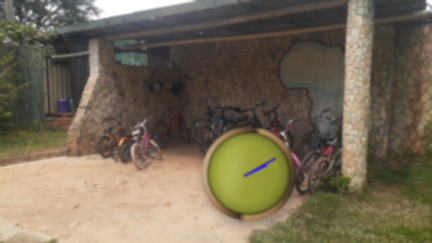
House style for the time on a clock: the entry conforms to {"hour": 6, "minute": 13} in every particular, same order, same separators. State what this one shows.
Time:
{"hour": 2, "minute": 10}
